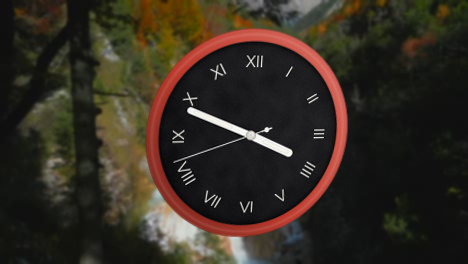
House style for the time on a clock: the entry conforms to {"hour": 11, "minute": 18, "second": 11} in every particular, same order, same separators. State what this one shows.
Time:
{"hour": 3, "minute": 48, "second": 42}
